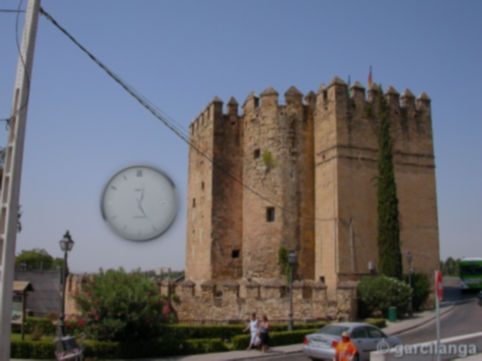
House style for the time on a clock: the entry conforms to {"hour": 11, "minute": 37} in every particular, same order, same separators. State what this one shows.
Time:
{"hour": 12, "minute": 25}
